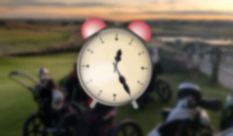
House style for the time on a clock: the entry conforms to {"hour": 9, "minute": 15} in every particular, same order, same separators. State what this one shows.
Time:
{"hour": 12, "minute": 25}
